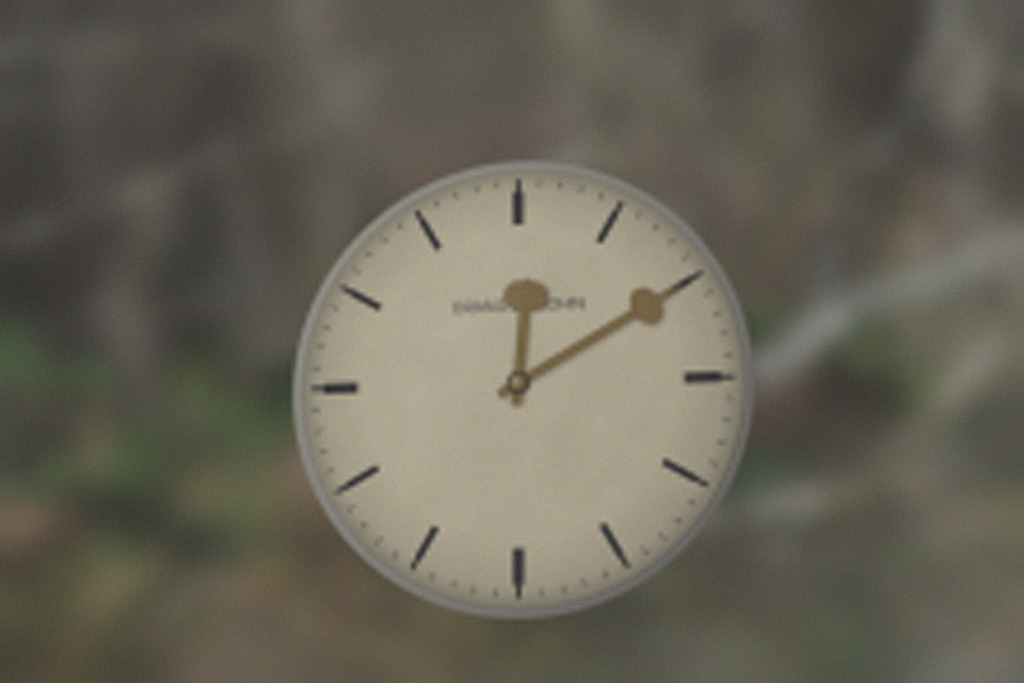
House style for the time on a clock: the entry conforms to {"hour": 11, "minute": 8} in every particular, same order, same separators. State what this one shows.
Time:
{"hour": 12, "minute": 10}
